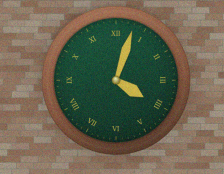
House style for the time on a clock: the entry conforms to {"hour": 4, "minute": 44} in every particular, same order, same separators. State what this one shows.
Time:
{"hour": 4, "minute": 3}
